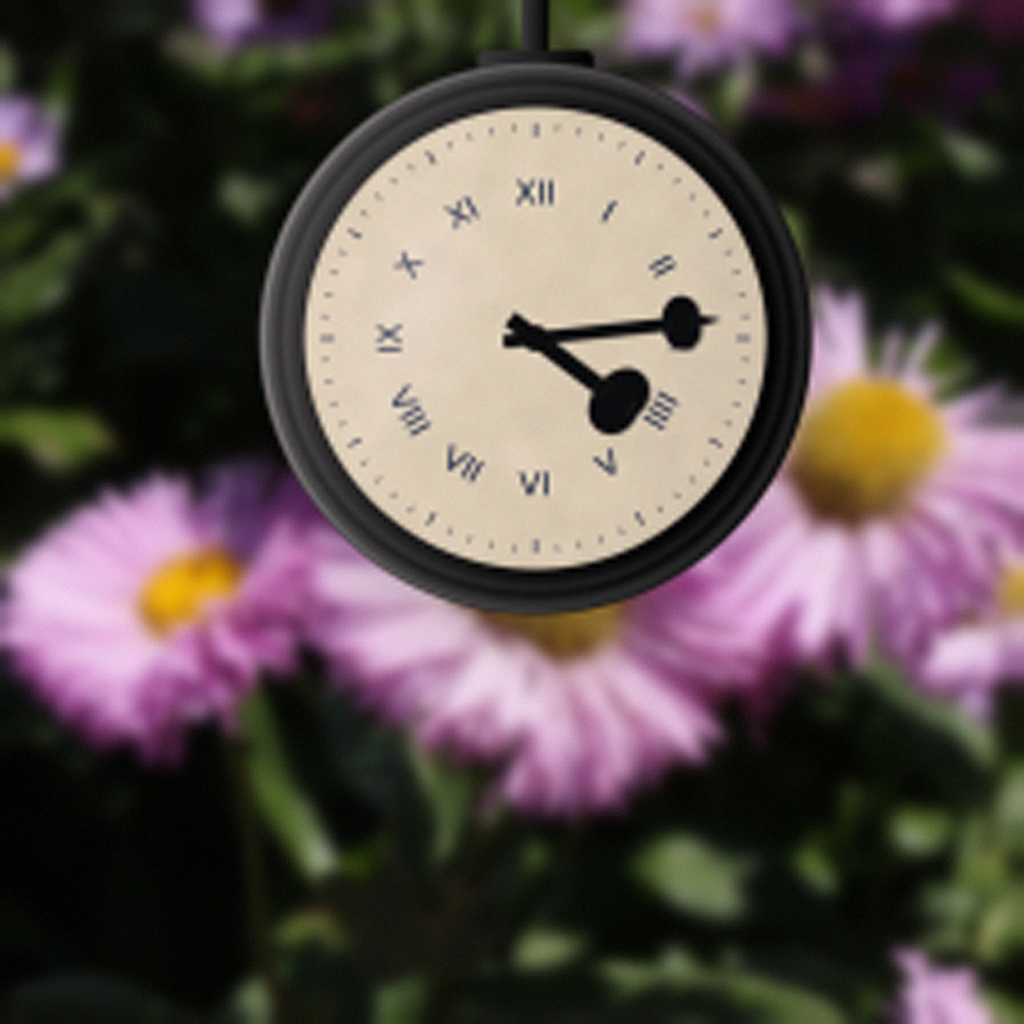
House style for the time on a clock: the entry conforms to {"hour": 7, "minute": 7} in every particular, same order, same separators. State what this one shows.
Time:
{"hour": 4, "minute": 14}
